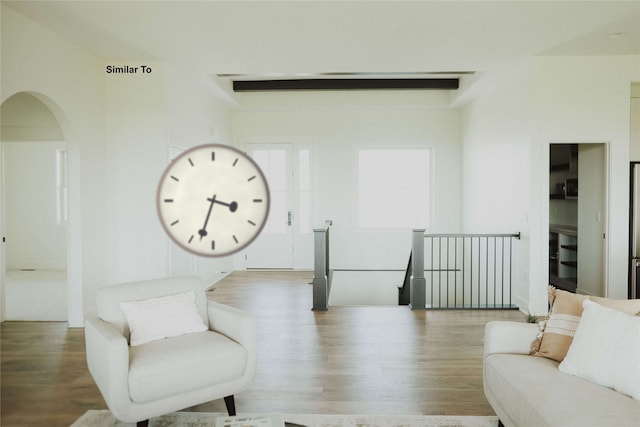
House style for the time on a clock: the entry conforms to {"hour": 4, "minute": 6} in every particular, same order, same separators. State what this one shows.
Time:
{"hour": 3, "minute": 33}
